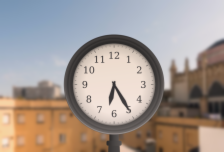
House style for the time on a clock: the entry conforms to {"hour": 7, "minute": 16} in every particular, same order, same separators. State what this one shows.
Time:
{"hour": 6, "minute": 25}
